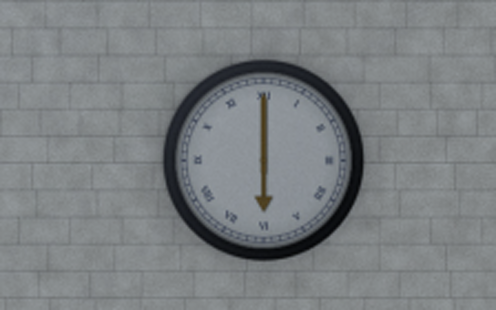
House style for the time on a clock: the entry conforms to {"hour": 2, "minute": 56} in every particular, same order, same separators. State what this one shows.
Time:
{"hour": 6, "minute": 0}
